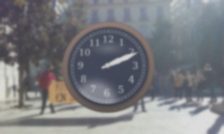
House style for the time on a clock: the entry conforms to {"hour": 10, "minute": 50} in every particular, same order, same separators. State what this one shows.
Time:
{"hour": 2, "minute": 11}
